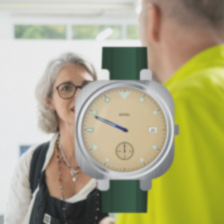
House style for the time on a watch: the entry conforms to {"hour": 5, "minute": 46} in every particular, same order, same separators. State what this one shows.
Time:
{"hour": 9, "minute": 49}
